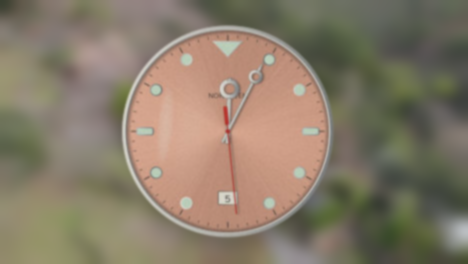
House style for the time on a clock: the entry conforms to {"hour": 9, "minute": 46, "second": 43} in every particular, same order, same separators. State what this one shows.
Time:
{"hour": 12, "minute": 4, "second": 29}
